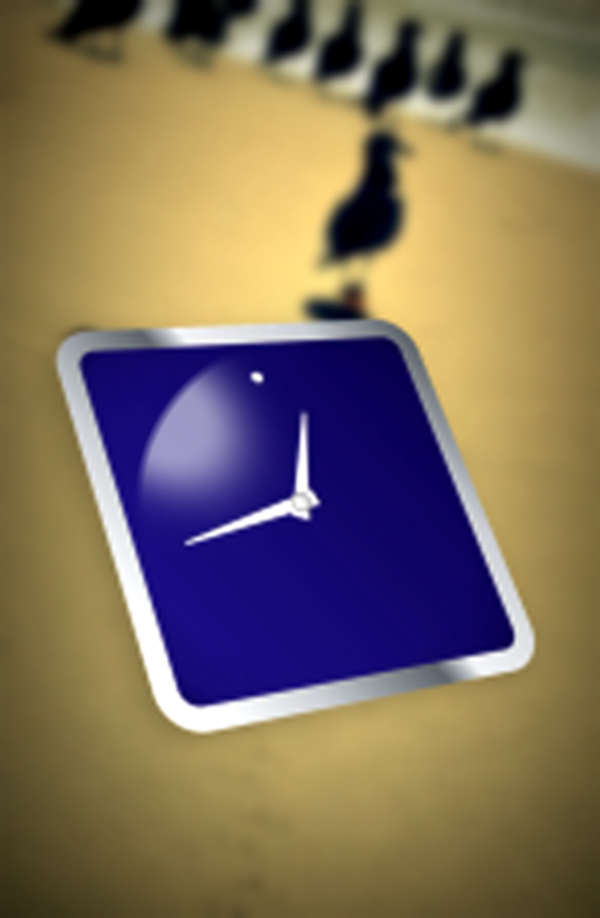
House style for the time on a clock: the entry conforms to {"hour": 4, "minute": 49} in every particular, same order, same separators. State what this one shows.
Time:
{"hour": 12, "minute": 43}
